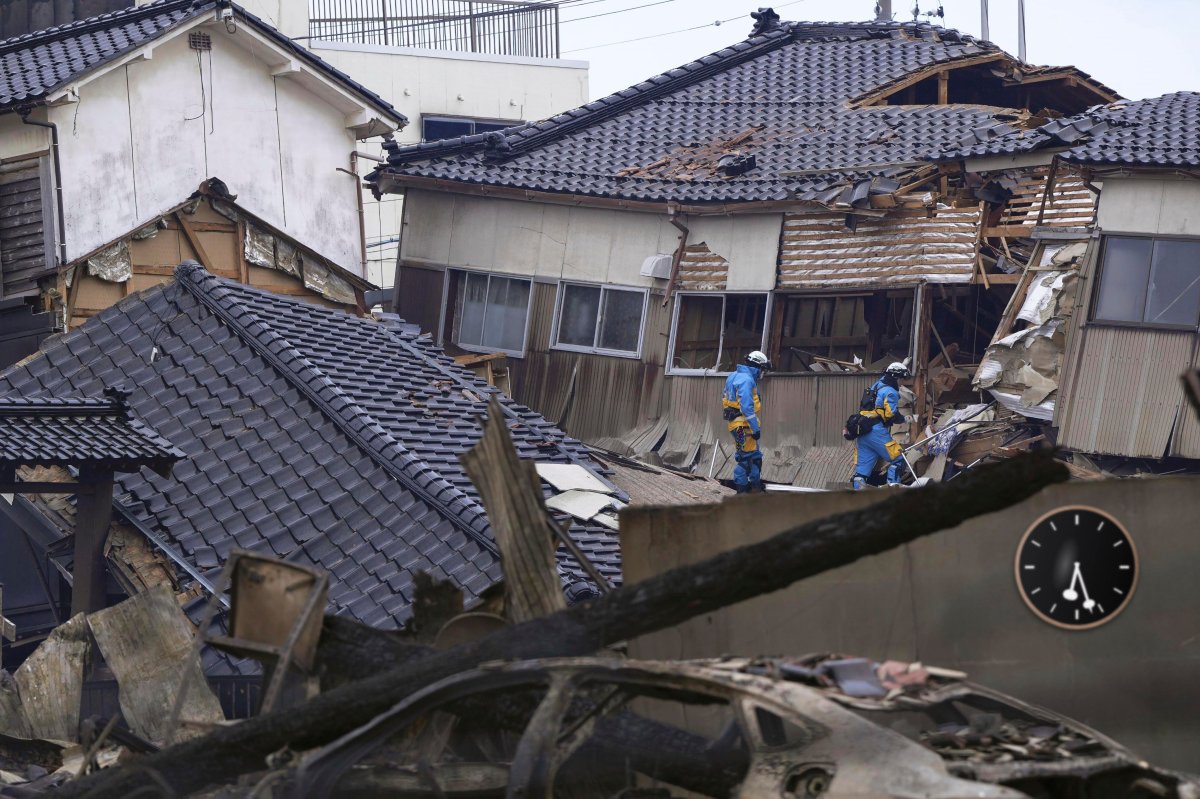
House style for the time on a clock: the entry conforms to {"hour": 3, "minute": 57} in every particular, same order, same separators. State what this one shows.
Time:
{"hour": 6, "minute": 27}
